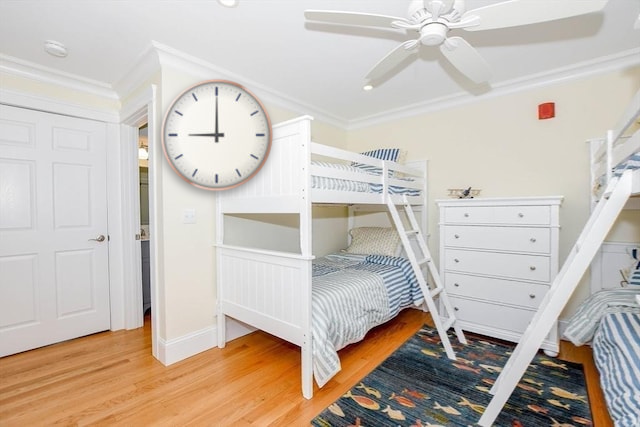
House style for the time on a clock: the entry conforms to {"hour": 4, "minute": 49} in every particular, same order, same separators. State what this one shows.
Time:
{"hour": 9, "minute": 0}
